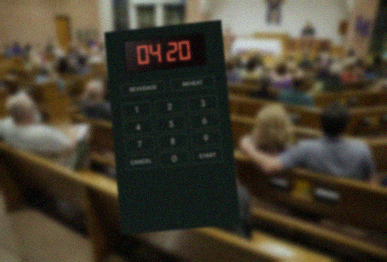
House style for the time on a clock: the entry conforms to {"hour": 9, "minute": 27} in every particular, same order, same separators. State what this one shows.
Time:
{"hour": 4, "minute": 20}
